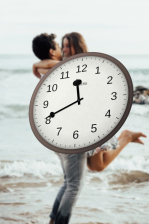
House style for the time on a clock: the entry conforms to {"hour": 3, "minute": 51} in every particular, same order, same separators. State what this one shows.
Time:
{"hour": 11, "minute": 41}
